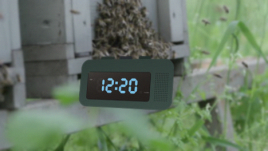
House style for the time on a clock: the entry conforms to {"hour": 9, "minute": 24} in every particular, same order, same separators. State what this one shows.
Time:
{"hour": 12, "minute": 20}
